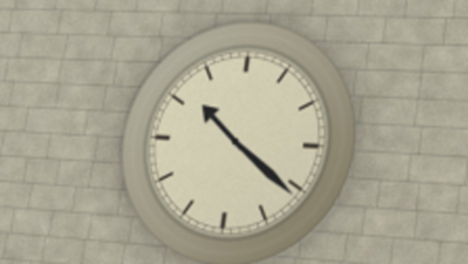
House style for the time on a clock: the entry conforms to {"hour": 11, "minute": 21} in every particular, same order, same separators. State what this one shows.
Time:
{"hour": 10, "minute": 21}
